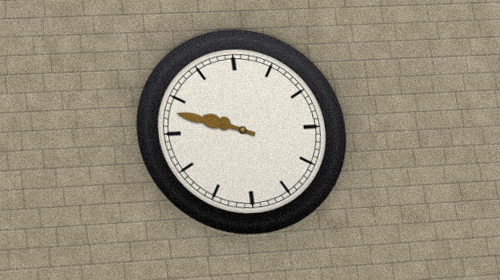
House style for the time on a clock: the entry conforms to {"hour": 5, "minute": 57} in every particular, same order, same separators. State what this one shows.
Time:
{"hour": 9, "minute": 48}
